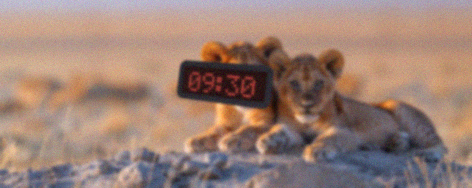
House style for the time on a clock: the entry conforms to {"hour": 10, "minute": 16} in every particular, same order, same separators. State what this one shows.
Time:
{"hour": 9, "minute": 30}
